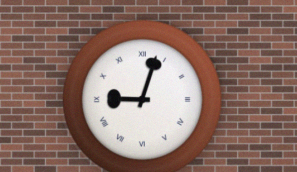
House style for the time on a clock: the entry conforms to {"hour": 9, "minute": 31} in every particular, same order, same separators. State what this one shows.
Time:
{"hour": 9, "minute": 3}
